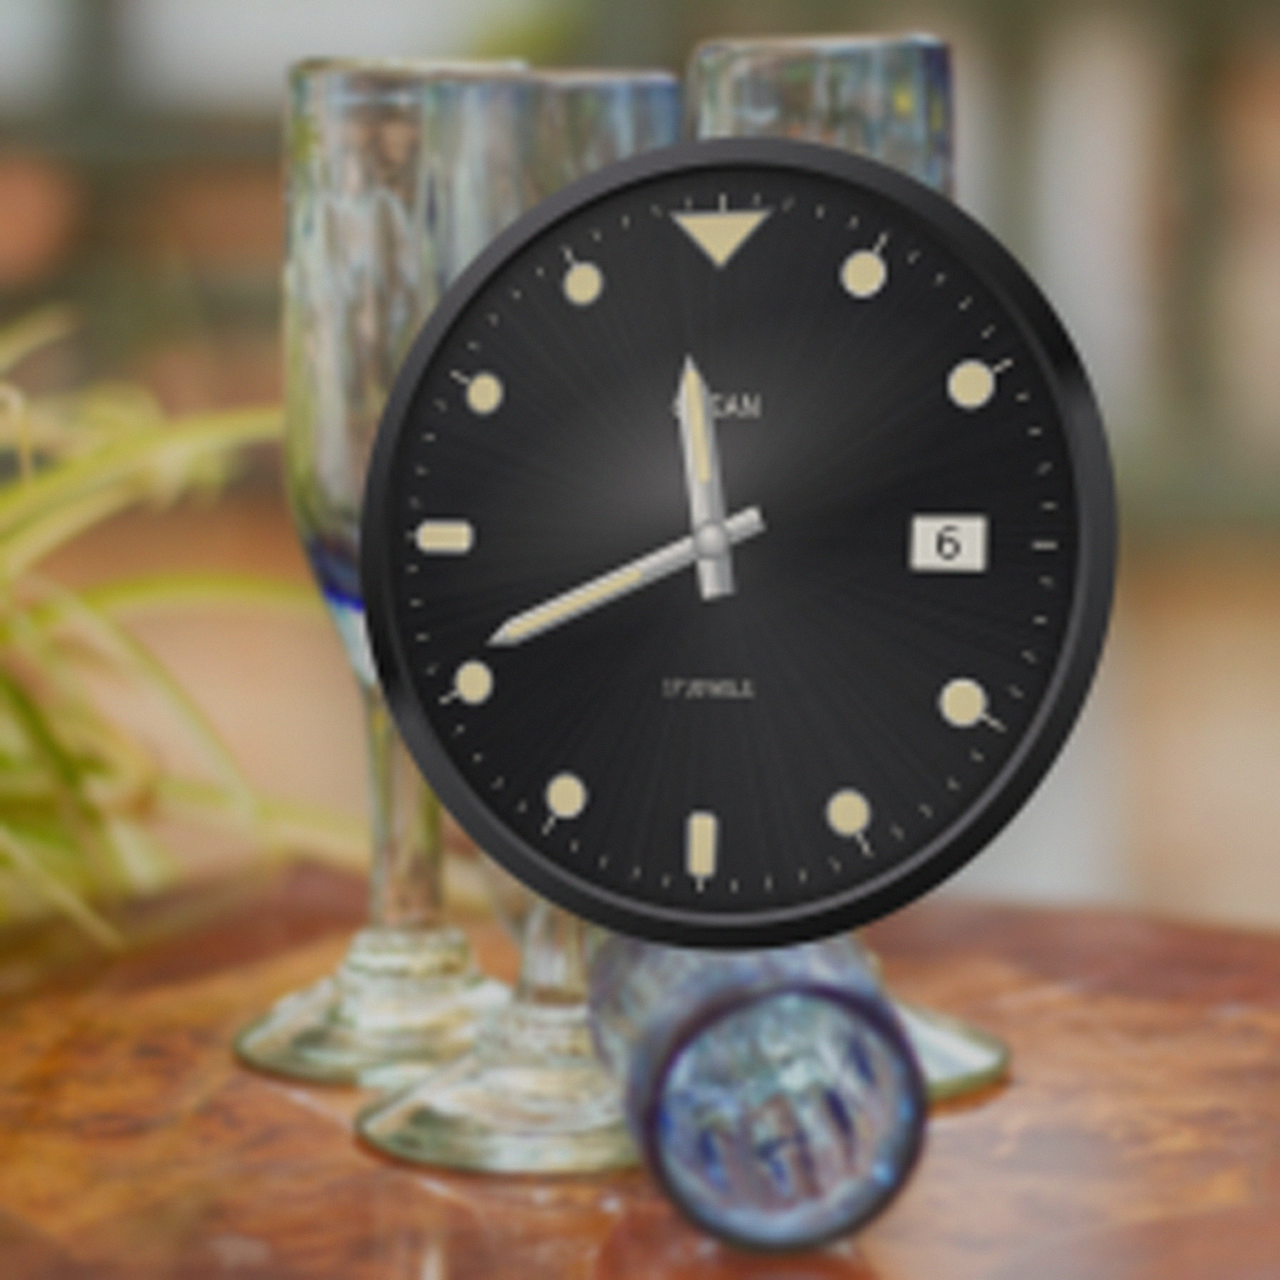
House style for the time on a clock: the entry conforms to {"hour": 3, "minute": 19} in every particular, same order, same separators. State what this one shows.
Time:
{"hour": 11, "minute": 41}
